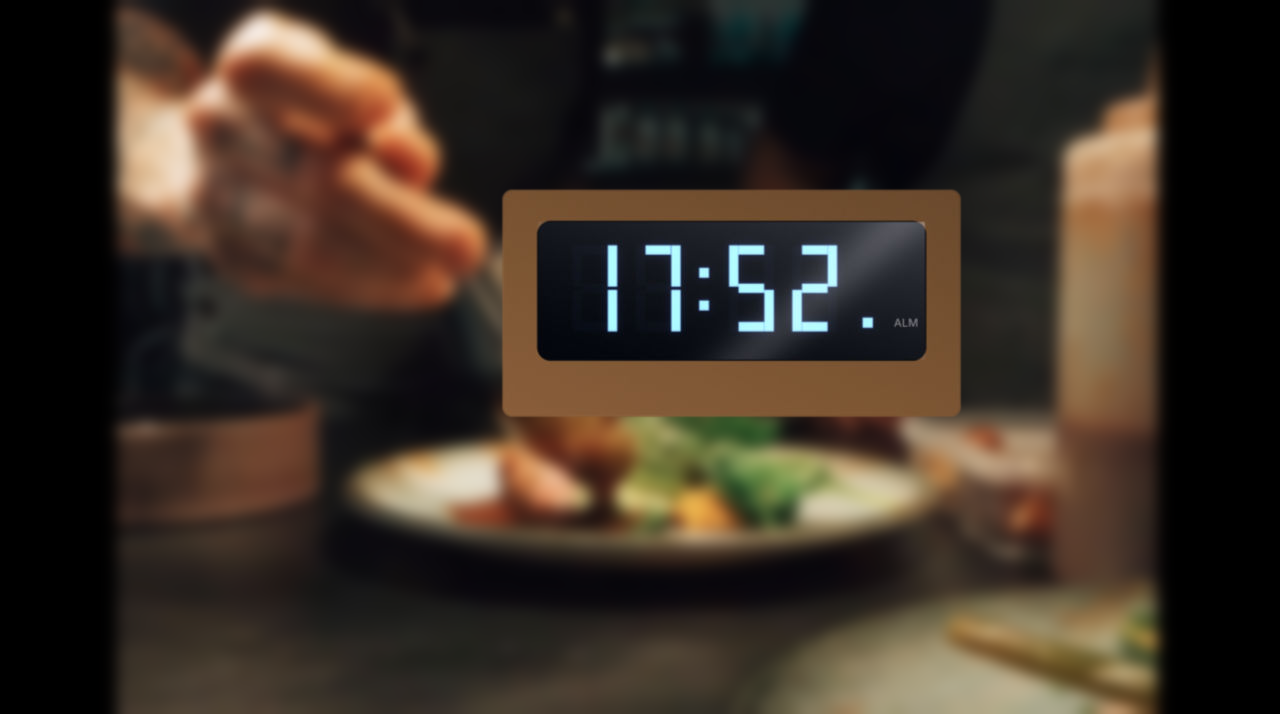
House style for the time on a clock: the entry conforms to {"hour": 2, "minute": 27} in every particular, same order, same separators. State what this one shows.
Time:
{"hour": 17, "minute": 52}
